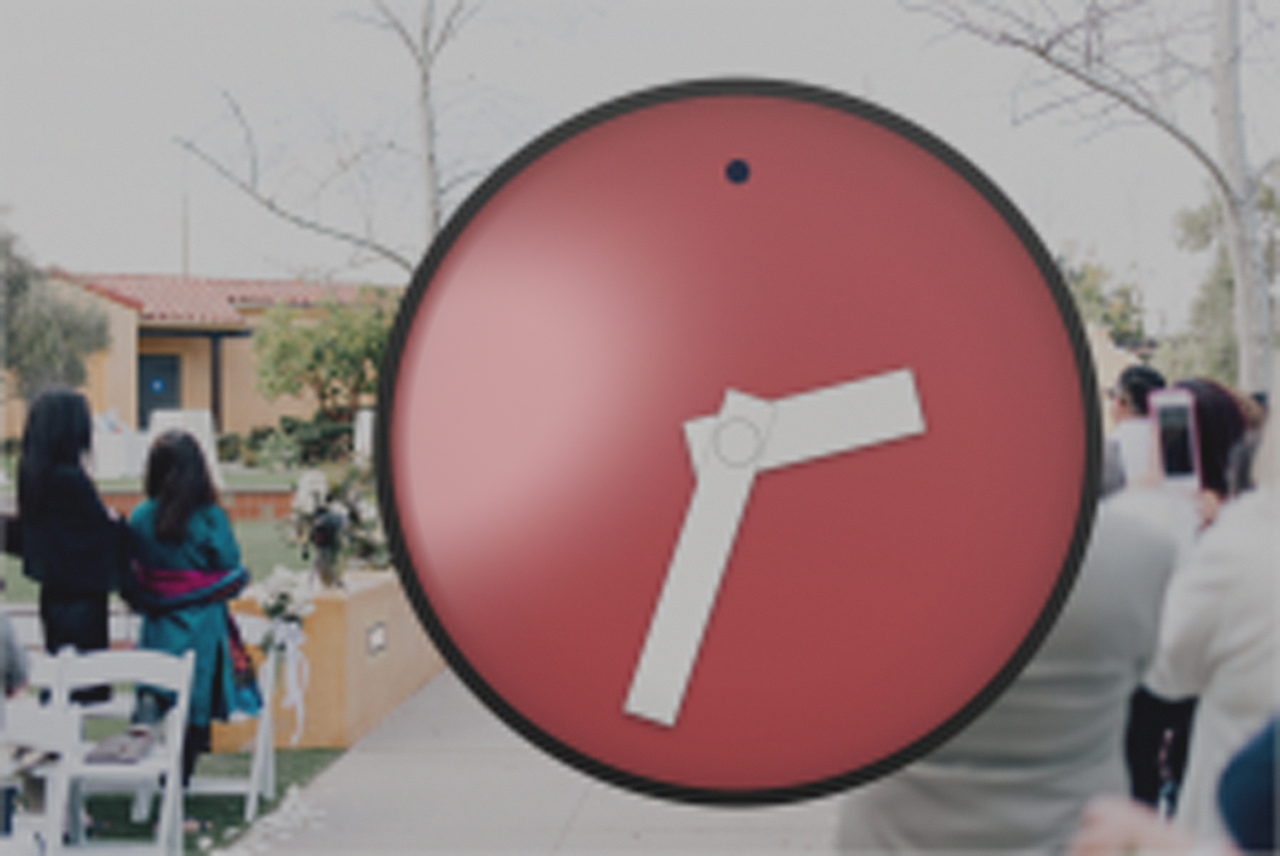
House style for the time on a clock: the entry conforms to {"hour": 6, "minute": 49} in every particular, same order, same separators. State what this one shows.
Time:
{"hour": 2, "minute": 33}
